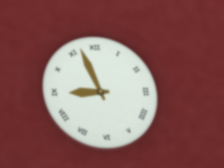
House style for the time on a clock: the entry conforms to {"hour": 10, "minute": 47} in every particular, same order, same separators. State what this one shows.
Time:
{"hour": 8, "minute": 57}
